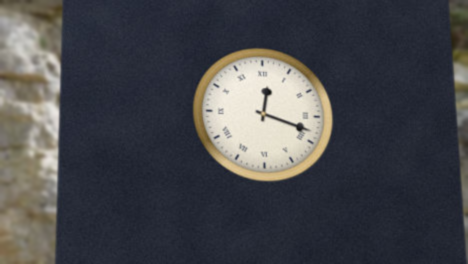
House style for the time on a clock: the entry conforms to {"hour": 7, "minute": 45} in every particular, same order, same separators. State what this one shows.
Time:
{"hour": 12, "minute": 18}
